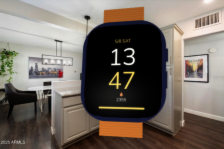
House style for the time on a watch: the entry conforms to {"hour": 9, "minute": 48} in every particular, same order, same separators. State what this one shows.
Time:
{"hour": 13, "minute": 47}
